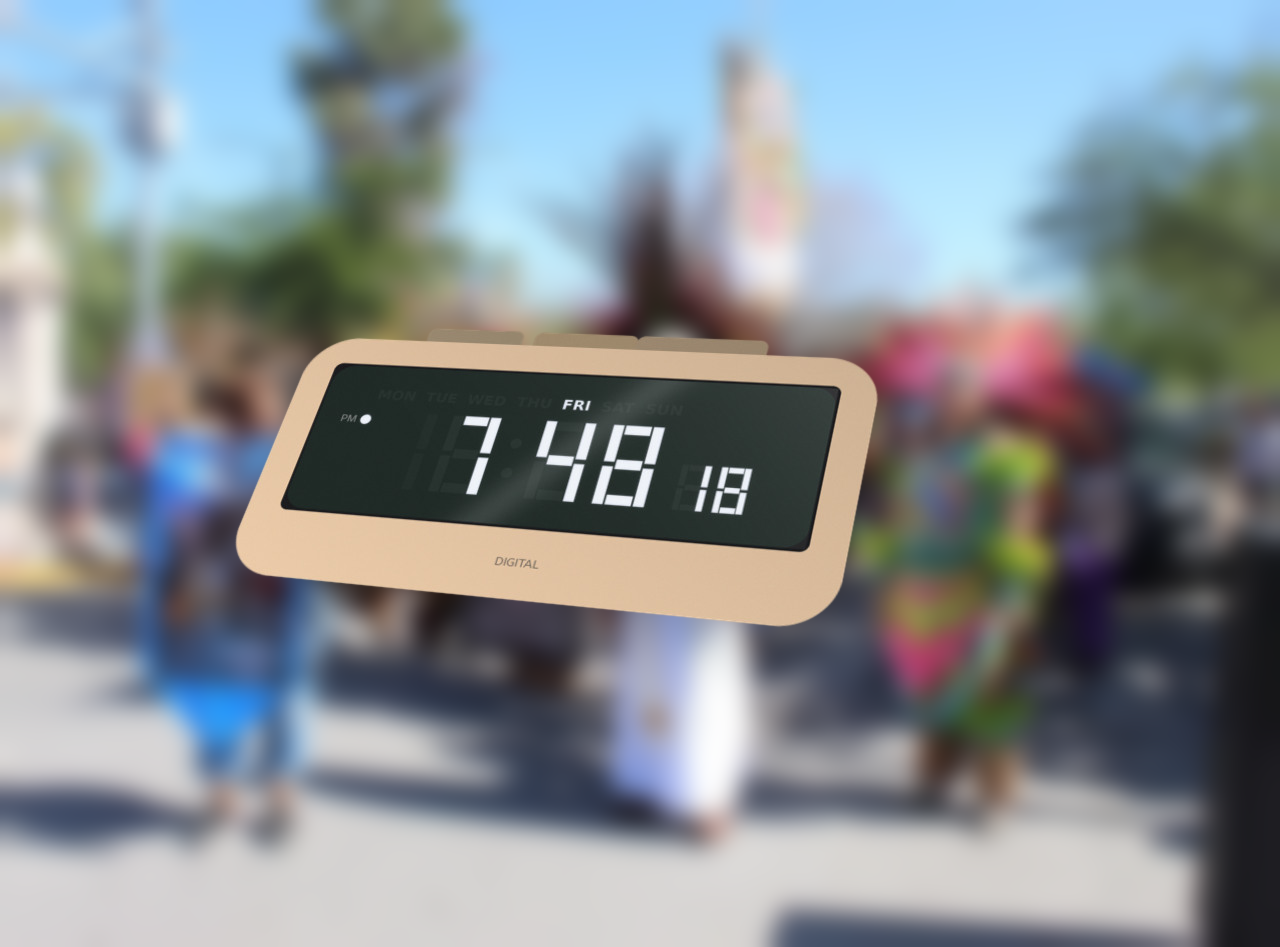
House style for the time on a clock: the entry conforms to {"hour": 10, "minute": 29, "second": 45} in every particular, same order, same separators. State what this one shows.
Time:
{"hour": 7, "minute": 48, "second": 18}
